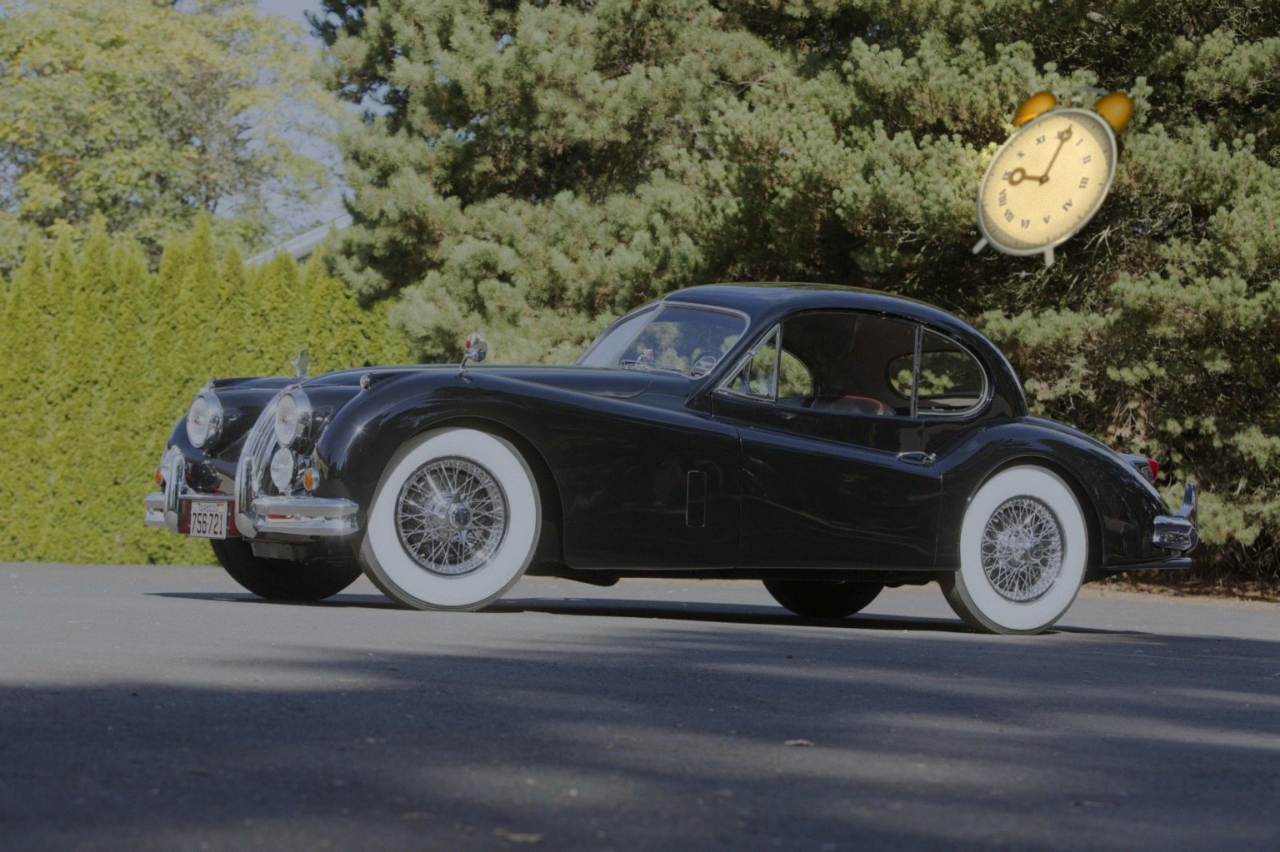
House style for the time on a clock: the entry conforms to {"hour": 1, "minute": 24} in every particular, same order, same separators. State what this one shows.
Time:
{"hour": 9, "minute": 1}
